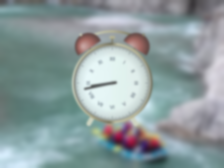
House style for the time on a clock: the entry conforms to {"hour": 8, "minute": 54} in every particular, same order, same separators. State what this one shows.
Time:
{"hour": 8, "minute": 43}
